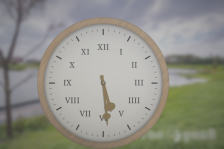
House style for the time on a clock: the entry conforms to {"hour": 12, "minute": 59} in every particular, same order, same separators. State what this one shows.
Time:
{"hour": 5, "minute": 29}
